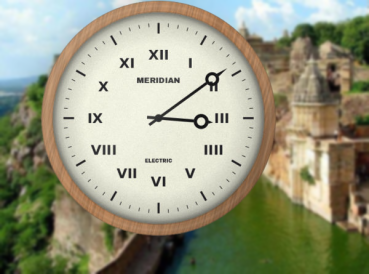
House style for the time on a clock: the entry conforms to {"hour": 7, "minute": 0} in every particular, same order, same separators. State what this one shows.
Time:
{"hour": 3, "minute": 9}
